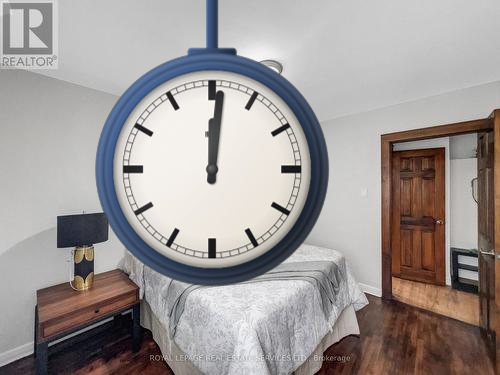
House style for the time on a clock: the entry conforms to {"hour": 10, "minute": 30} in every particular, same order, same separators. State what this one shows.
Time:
{"hour": 12, "minute": 1}
